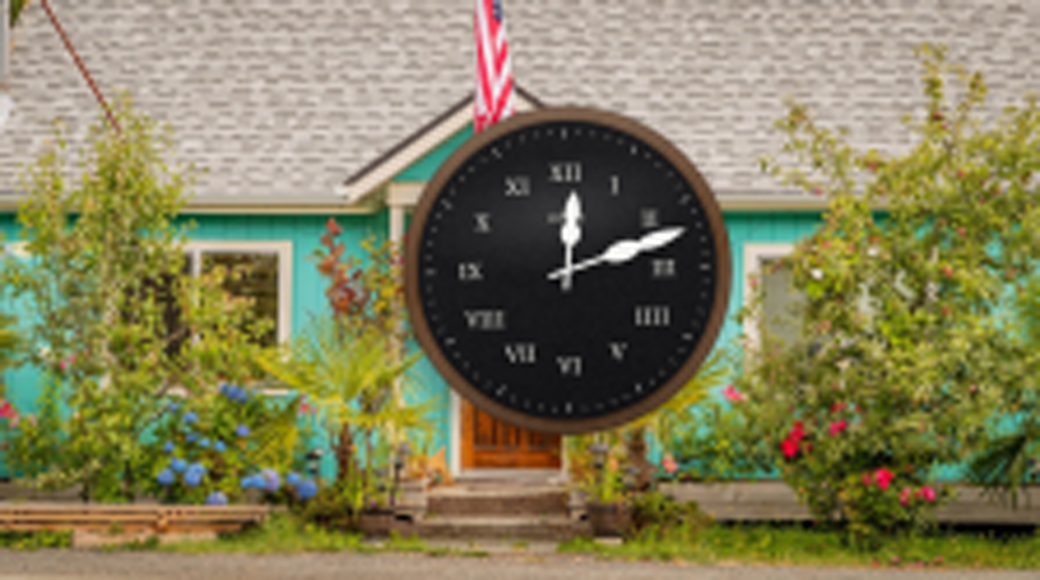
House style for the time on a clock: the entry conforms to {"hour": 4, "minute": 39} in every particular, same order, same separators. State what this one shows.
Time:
{"hour": 12, "minute": 12}
